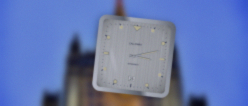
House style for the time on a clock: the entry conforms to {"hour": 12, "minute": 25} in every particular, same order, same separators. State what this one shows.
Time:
{"hour": 3, "minute": 12}
